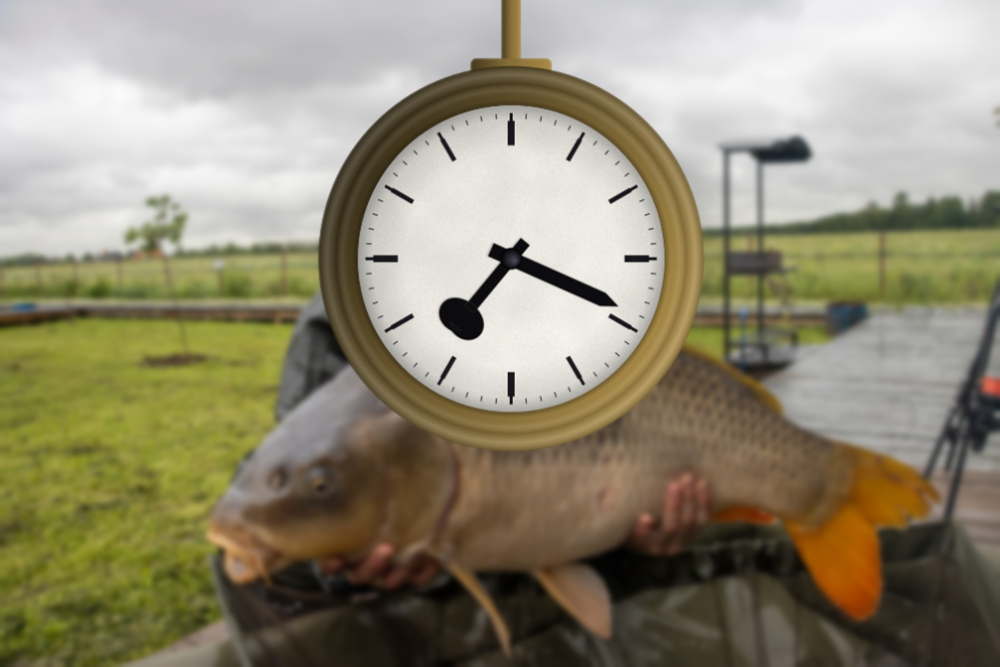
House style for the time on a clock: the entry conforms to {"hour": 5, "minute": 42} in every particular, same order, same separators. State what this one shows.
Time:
{"hour": 7, "minute": 19}
